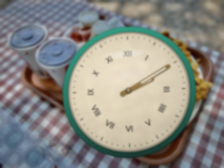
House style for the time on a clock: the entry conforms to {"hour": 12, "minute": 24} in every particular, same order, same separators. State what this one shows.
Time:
{"hour": 2, "minute": 10}
